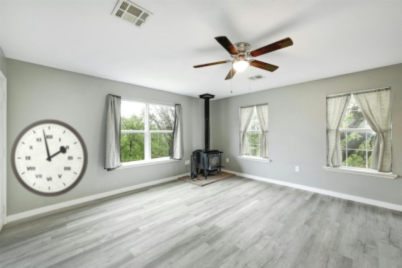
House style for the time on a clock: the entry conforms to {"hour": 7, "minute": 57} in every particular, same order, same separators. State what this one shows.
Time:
{"hour": 1, "minute": 58}
